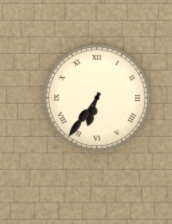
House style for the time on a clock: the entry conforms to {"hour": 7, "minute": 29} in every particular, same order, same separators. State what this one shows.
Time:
{"hour": 6, "minute": 36}
